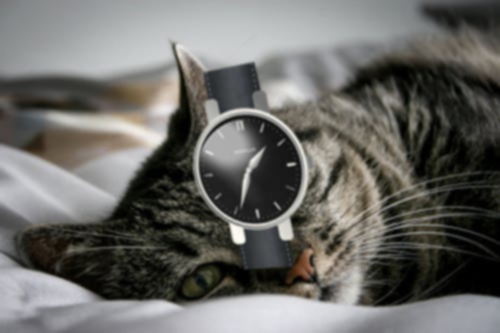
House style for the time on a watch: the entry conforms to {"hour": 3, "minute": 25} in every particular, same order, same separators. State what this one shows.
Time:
{"hour": 1, "minute": 34}
